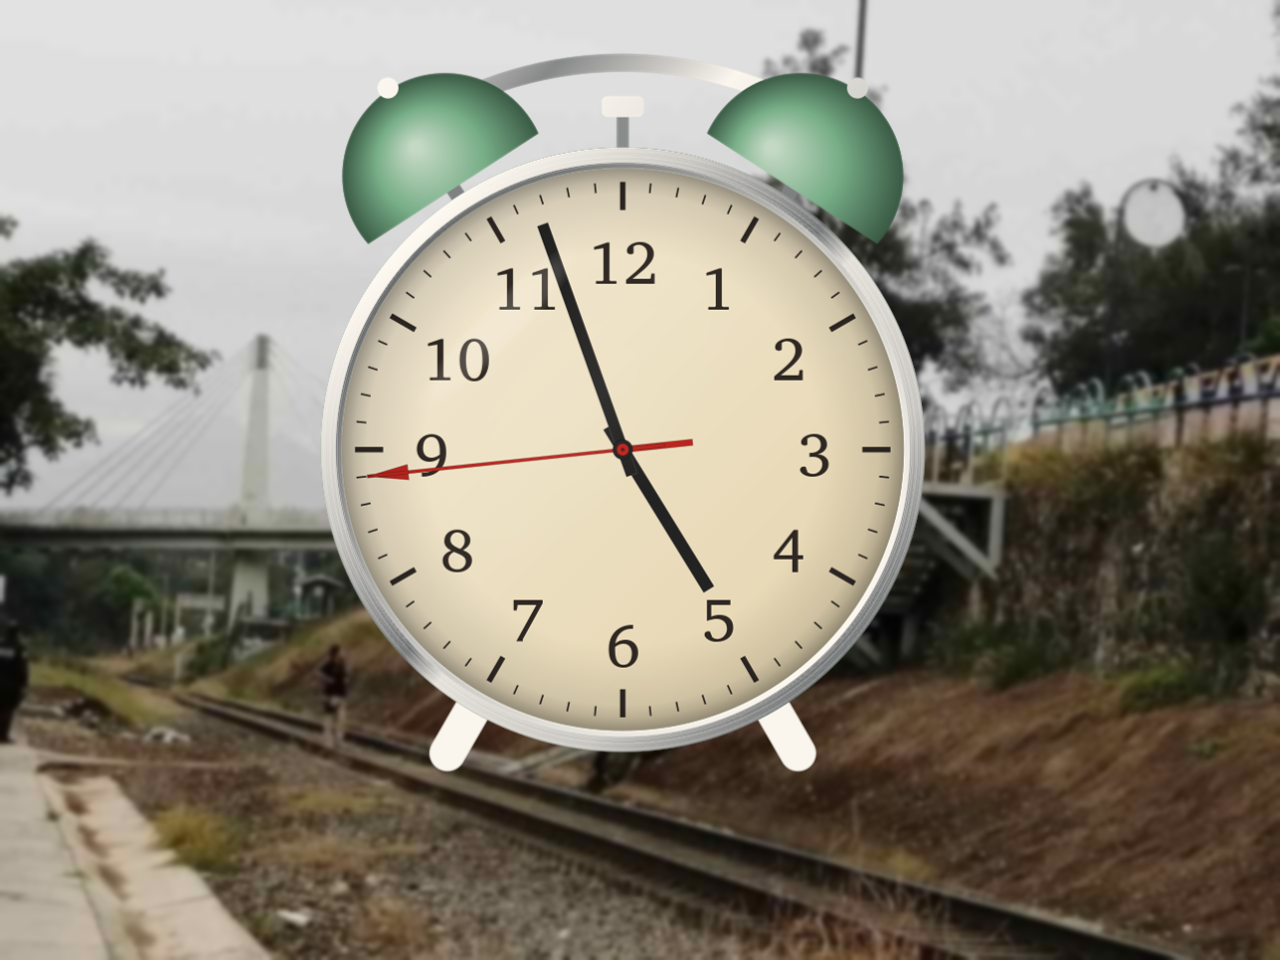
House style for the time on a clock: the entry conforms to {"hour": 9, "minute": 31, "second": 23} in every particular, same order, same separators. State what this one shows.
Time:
{"hour": 4, "minute": 56, "second": 44}
